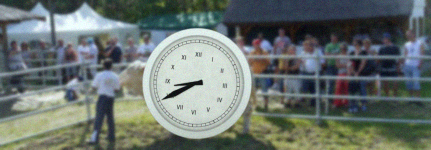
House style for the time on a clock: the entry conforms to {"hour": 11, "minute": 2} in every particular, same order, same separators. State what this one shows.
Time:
{"hour": 8, "minute": 40}
